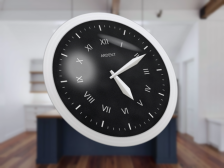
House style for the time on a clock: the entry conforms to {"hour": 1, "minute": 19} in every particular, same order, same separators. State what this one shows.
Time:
{"hour": 5, "minute": 11}
